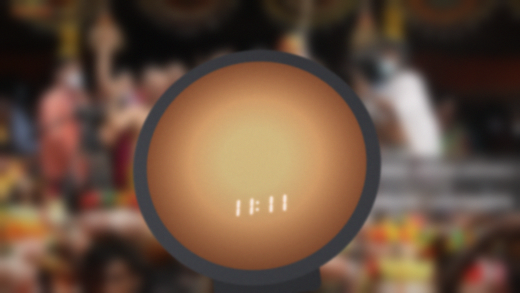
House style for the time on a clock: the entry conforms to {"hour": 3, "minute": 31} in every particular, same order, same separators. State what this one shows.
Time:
{"hour": 11, "minute": 11}
